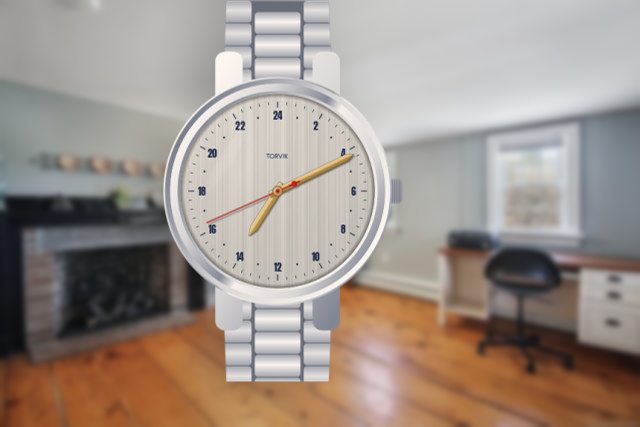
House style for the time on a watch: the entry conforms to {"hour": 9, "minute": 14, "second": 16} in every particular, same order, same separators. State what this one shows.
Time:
{"hour": 14, "minute": 10, "second": 41}
